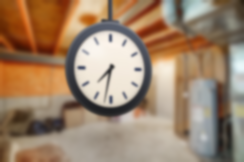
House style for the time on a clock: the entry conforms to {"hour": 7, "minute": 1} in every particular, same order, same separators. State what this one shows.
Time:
{"hour": 7, "minute": 32}
